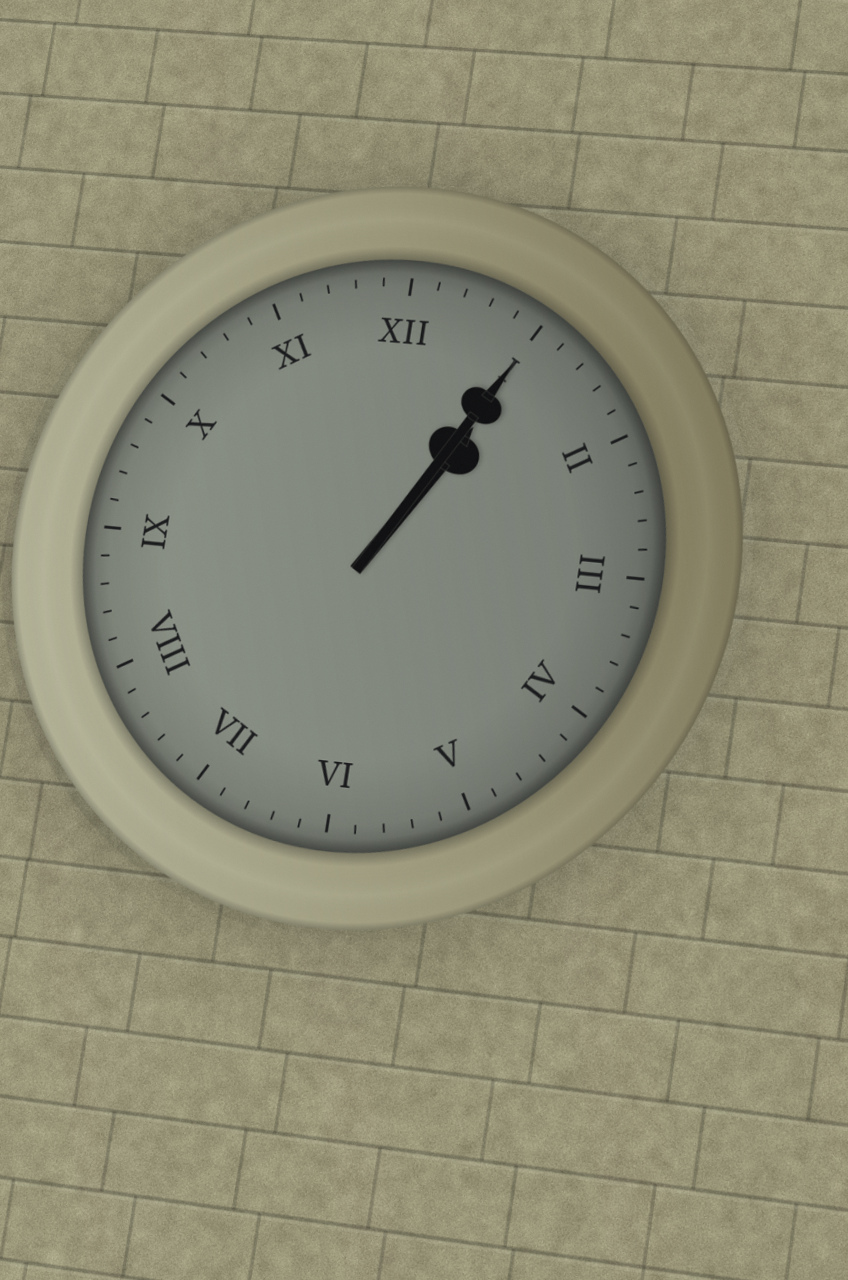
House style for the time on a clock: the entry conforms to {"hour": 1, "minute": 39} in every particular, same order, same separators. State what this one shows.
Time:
{"hour": 1, "minute": 5}
